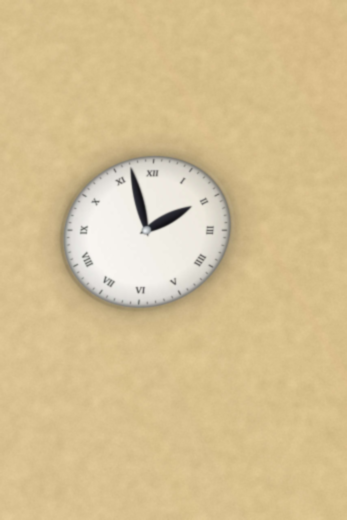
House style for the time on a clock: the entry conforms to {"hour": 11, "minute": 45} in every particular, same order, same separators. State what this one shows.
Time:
{"hour": 1, "minute": 57}
